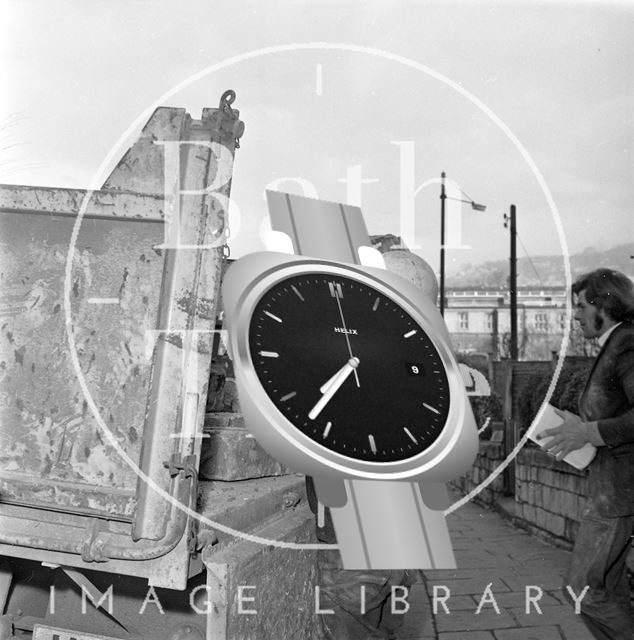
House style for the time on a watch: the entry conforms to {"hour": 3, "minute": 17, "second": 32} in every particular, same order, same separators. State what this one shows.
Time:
{"hour": 7, "minute": 37, "second": 0}
